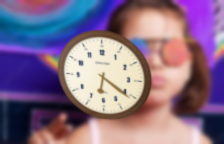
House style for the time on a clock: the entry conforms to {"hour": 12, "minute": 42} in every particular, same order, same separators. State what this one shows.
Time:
{"hour": 6, "minute": 21}
